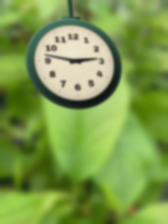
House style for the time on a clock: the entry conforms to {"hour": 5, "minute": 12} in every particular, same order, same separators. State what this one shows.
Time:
{"hour": 2, "minute": 47}
